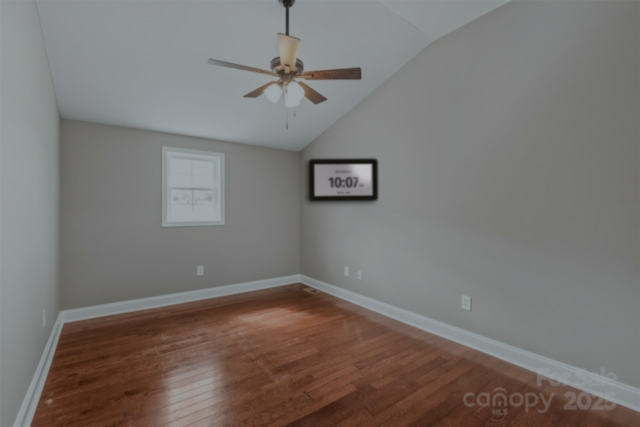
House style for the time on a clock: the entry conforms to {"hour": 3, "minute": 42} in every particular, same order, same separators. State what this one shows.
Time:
{"hour": 10, "minute": 7}
